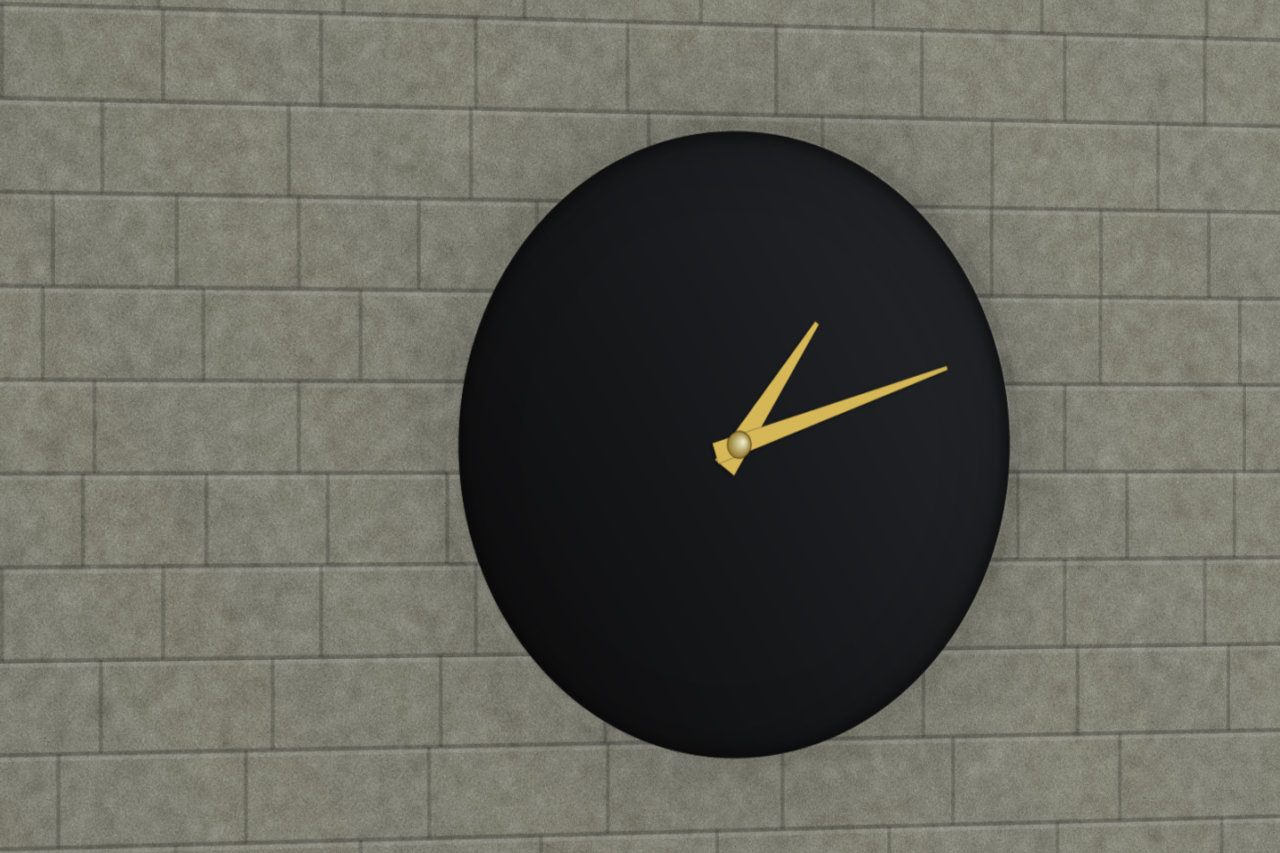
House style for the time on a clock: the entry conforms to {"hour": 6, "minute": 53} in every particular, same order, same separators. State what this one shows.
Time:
{"hour": 1, "minute": 12}
